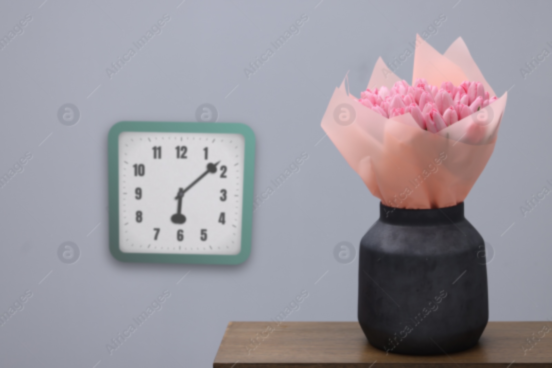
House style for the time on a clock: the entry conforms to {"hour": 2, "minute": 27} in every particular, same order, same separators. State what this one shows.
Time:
{"hour": 6, "minute": 8}
